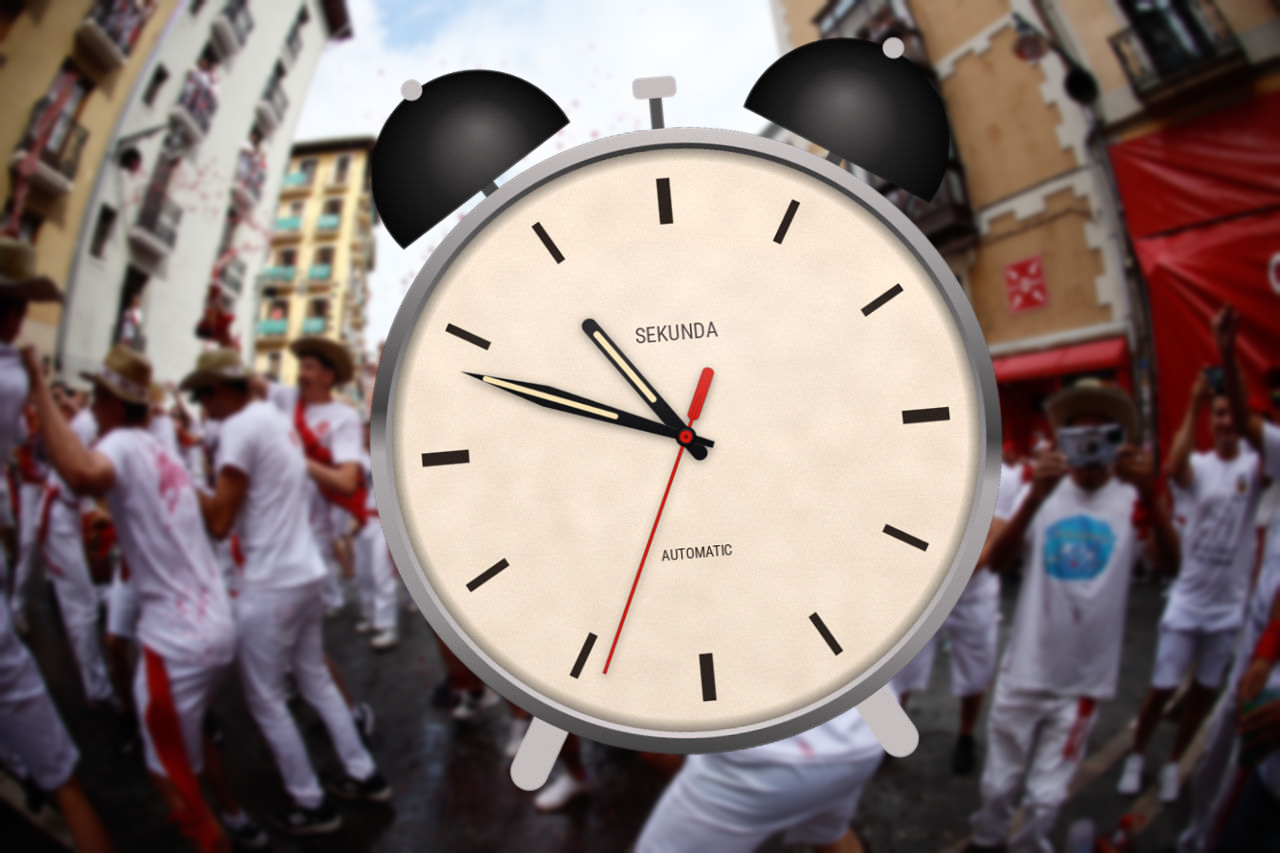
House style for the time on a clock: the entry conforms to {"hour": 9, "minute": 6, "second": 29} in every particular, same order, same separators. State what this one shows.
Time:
{"hour": 10, "minute": 48, "second": 34}
